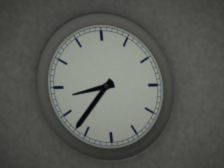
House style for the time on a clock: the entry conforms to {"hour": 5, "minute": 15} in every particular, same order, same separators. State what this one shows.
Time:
{"hour": 8, "minute": 37}
